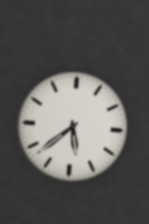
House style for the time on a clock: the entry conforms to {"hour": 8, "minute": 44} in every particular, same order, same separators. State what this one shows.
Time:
{"hour": 5, "minute": 38}
